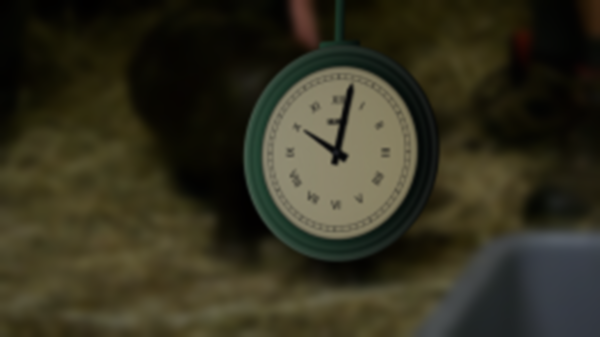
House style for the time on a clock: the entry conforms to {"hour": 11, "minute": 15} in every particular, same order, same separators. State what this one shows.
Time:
{"hour": 10, "minute": 2}
